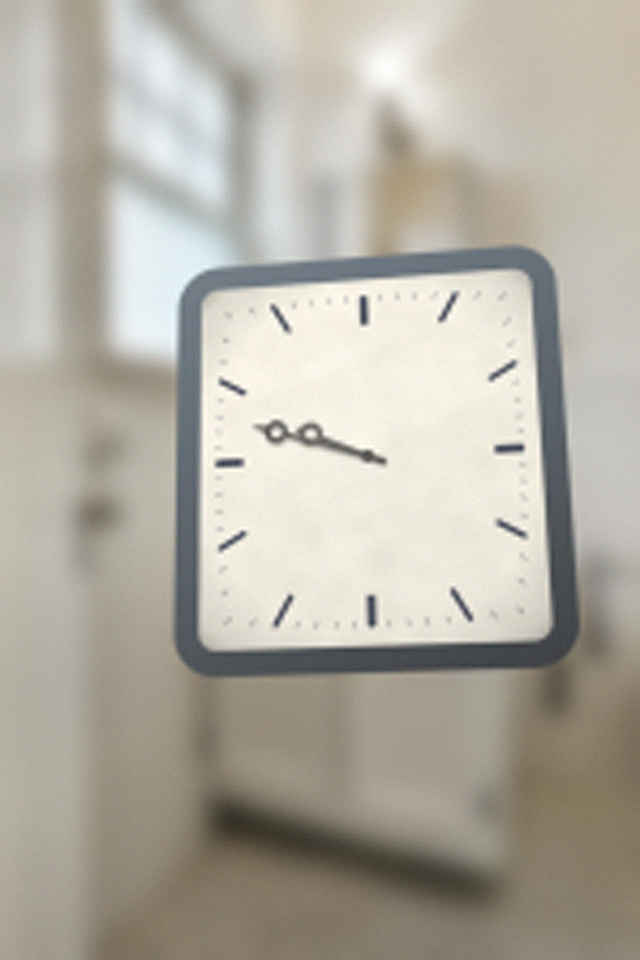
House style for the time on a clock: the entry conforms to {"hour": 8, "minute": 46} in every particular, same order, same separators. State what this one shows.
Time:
{"hour": 9, "minute": 48}
